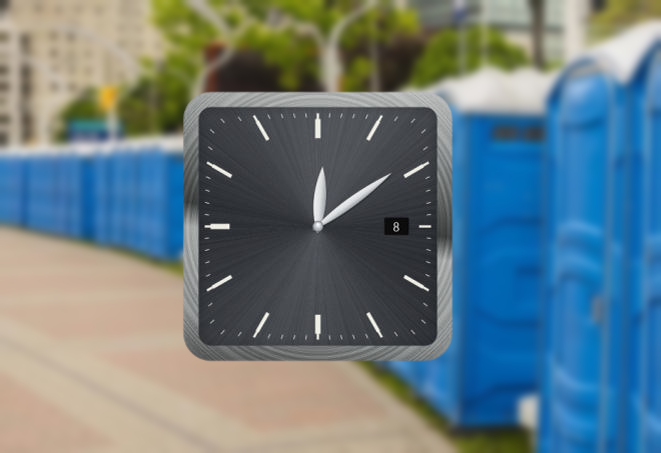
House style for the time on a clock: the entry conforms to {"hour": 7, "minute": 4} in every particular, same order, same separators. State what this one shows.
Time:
{"hour": 12, "minute": 9}
